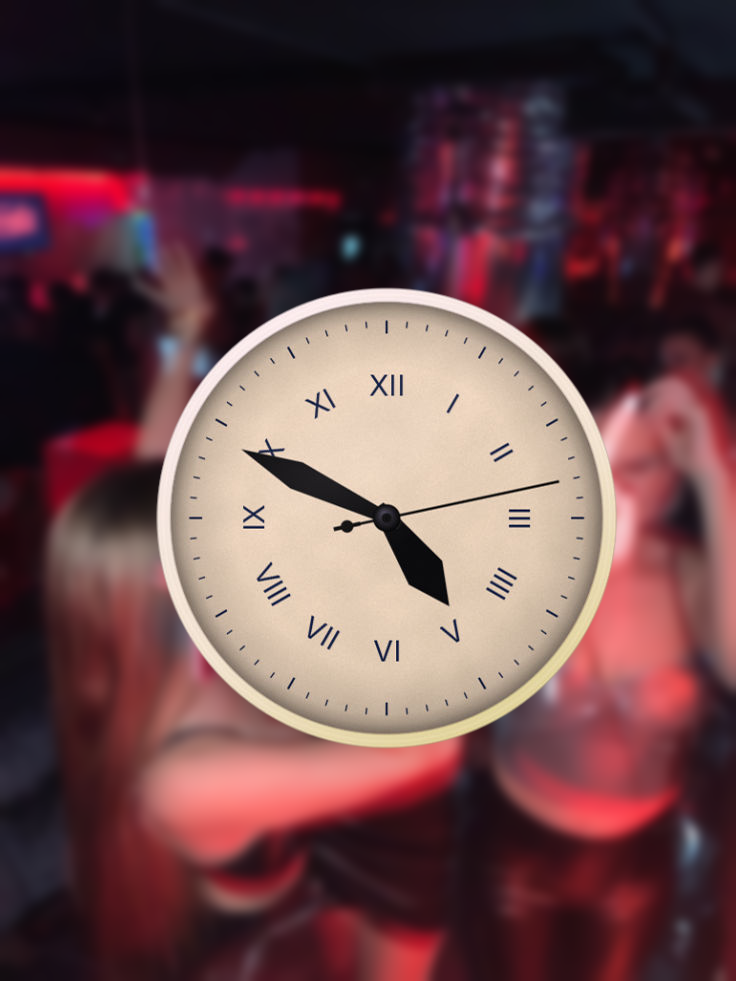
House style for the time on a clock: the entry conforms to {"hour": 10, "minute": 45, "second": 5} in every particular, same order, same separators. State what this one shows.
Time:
{"hour": 4, "minute": 49, "second": 13}
